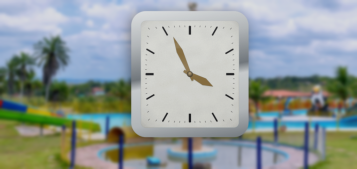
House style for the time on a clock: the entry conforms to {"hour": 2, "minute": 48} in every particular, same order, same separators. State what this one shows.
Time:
{"hour": 3, "minute": 56}
